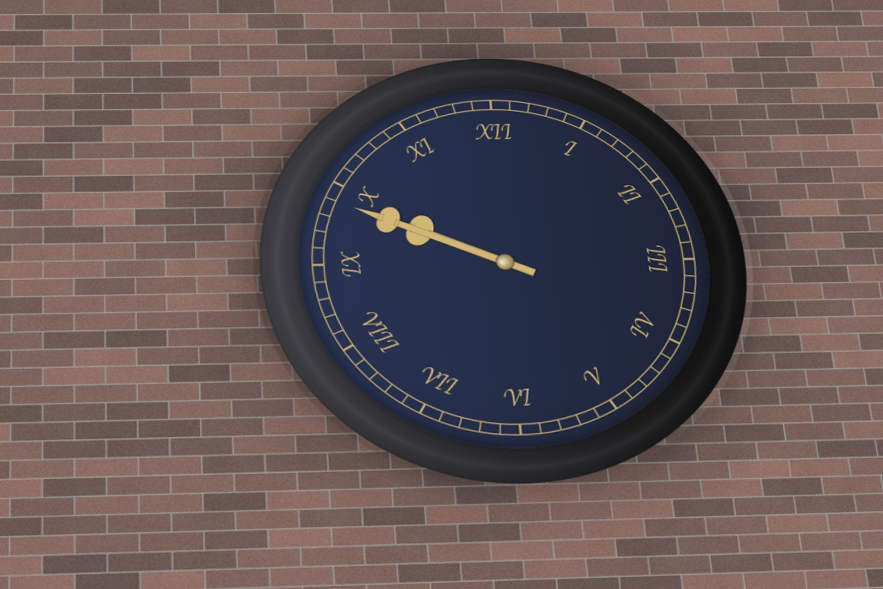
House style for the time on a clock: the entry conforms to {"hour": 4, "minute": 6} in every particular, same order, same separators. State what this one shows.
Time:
{"hour": 9, "minute": 49}
